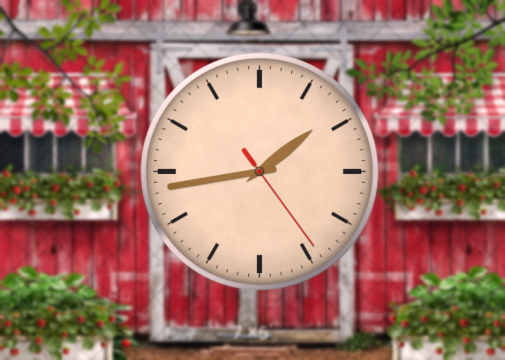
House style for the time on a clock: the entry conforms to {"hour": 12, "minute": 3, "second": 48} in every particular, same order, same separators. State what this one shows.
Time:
{"hour": 1, "minute": 43, "second": 24}
